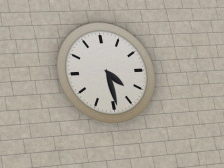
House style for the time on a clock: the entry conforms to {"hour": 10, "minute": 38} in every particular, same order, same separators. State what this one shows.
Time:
{"hour": 4, "minute": 29}
